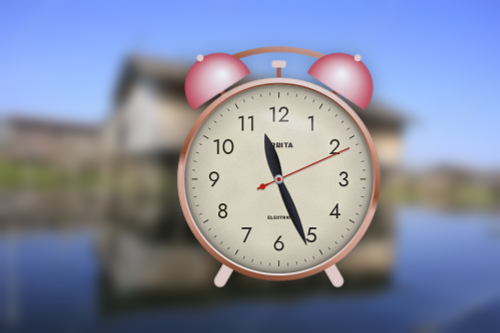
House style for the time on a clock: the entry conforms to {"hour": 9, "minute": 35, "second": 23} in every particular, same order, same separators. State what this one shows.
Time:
{"hour": 11, "minute": 26, "second": 11}
